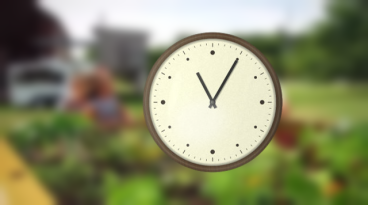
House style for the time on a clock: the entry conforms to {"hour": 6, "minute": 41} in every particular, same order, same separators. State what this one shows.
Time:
{"hour": 11, "minute": 5}
